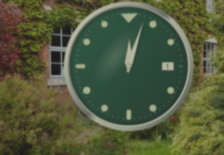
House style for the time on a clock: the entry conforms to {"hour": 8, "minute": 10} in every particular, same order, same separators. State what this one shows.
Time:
{"hour": 12, "minute": 3}
